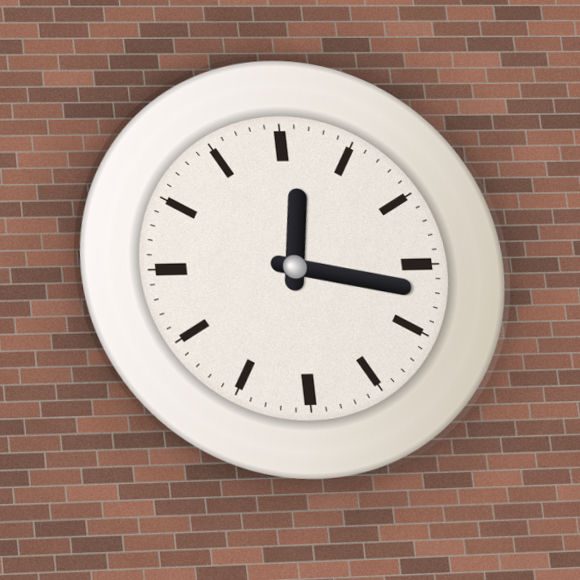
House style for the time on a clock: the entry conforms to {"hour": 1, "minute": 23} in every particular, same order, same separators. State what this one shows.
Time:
{"hour": 12, "minute": 17}
